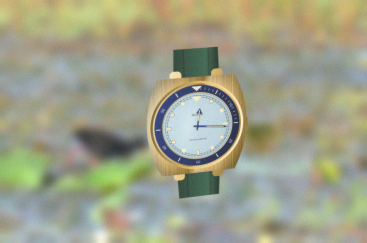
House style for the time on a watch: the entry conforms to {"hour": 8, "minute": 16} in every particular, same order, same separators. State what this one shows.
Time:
{"hour": 12, "minute": 16}
